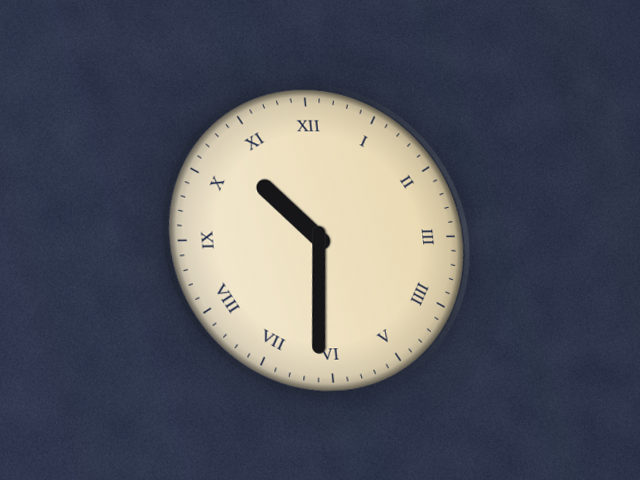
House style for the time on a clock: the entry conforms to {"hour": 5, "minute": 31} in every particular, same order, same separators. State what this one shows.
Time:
{"hour": 10, "minute": 31}
